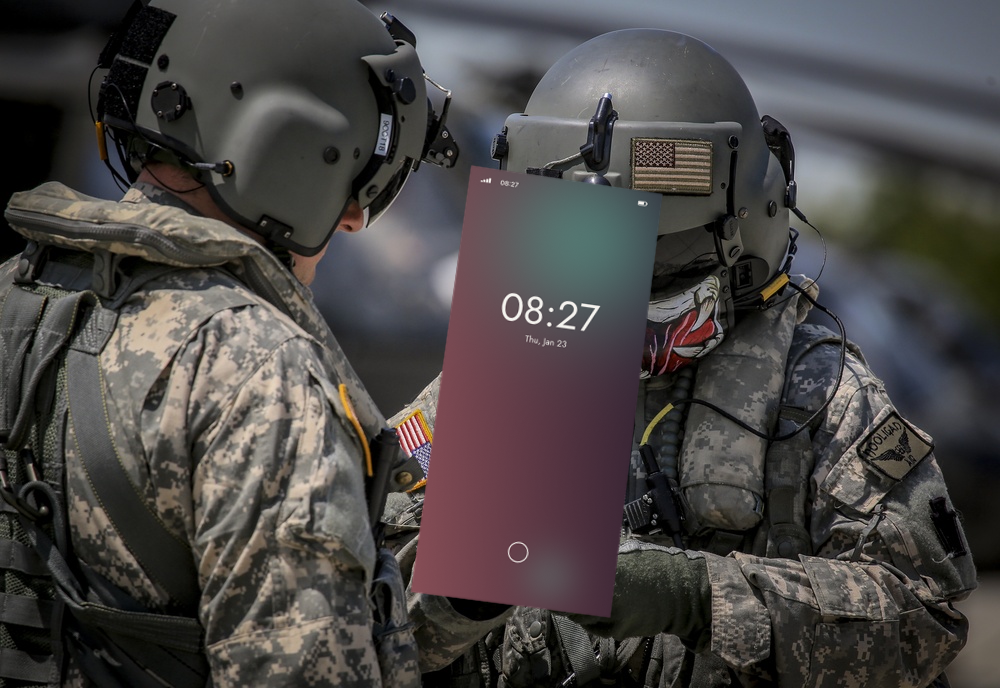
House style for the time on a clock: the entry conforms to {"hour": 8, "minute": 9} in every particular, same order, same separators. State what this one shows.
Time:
{"hour": 8, "minute": 27}
